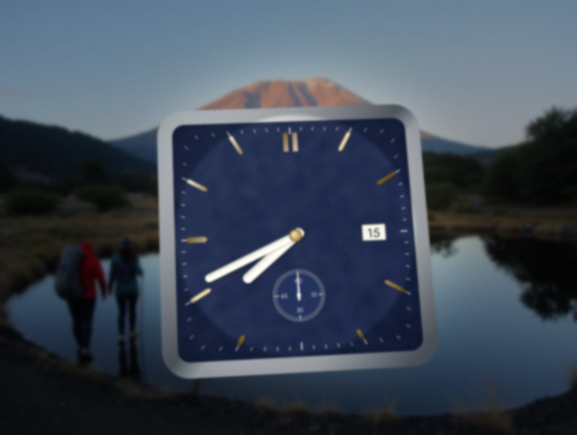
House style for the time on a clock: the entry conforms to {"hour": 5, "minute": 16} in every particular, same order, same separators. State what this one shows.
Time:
{"hour": 7, "minute": 41}
